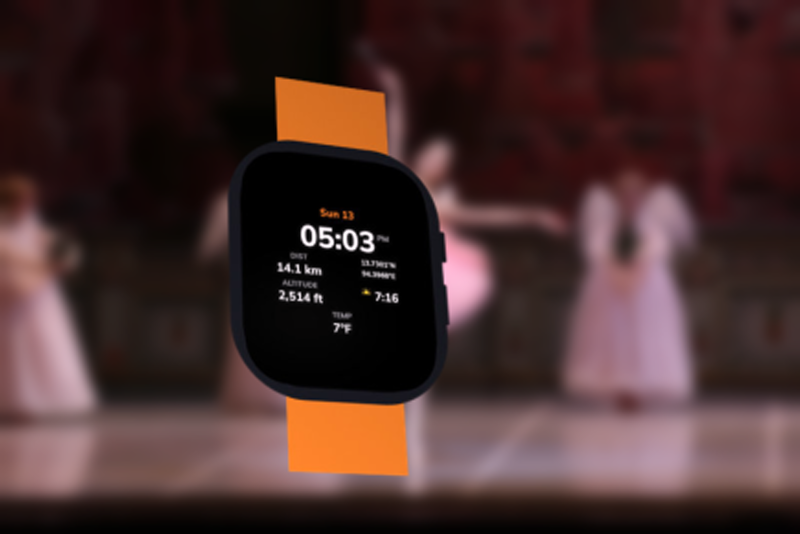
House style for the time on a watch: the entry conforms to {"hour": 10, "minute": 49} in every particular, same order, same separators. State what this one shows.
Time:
{"hour": 5, "minute": 3}
